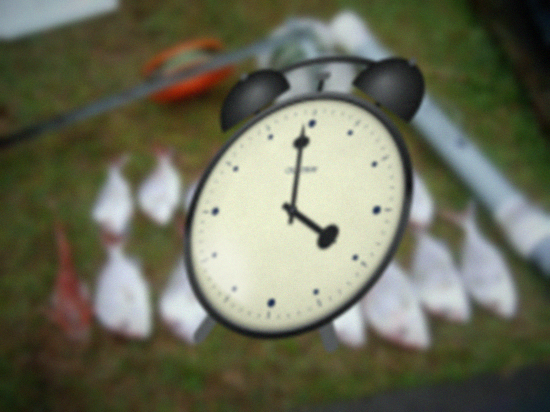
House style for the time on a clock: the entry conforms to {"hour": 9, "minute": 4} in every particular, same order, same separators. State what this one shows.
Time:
{"hour": 3, "minute": 59}
